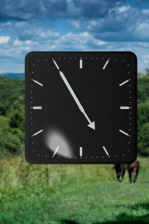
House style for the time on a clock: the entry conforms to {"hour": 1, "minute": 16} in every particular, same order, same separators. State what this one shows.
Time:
{"hour": 4, "minute": 55}
